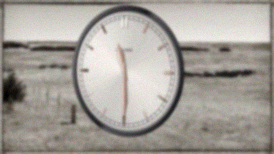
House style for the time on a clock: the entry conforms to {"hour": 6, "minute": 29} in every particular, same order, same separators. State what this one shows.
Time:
{"hour": 11, "minute": 30}
